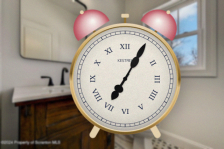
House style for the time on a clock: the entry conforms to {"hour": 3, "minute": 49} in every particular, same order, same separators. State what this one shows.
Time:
{"hour": 7, "minute": 5}
